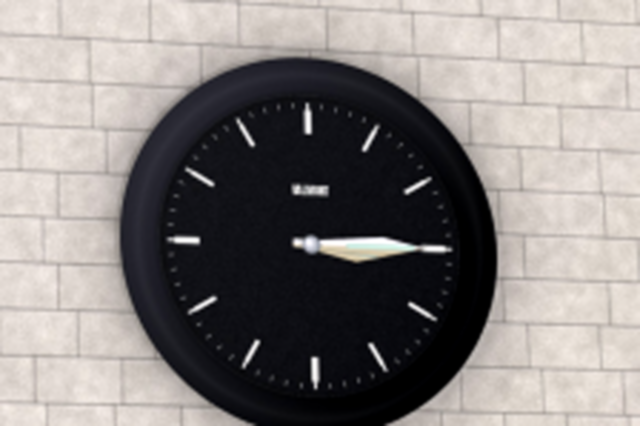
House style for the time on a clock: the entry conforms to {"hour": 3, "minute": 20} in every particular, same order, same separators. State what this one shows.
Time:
{"hour": 3, "minute": 15}
